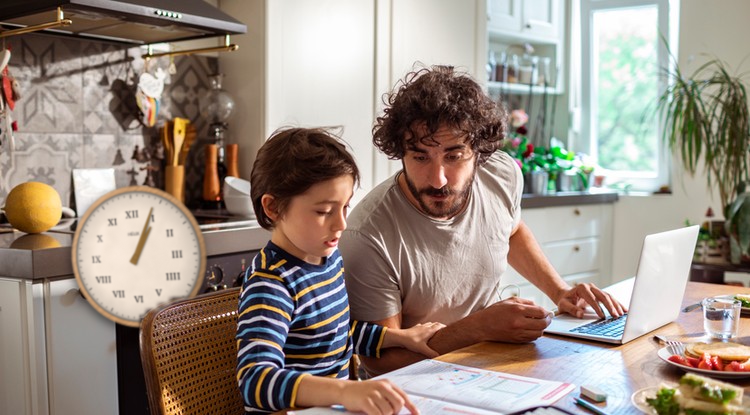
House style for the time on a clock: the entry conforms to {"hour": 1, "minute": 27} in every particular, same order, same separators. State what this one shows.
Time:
{"hour": 1, "minute": 4}
